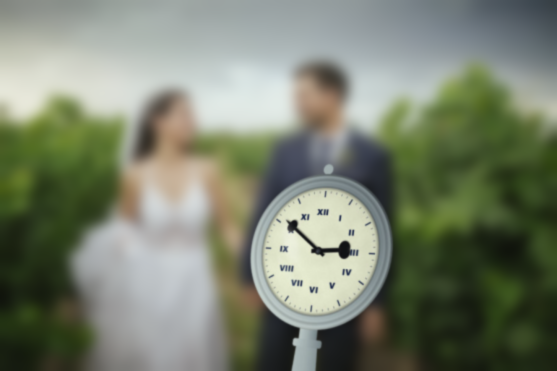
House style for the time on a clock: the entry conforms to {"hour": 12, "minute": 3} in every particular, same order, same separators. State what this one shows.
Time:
{"hour": 2, "minute": 51}
